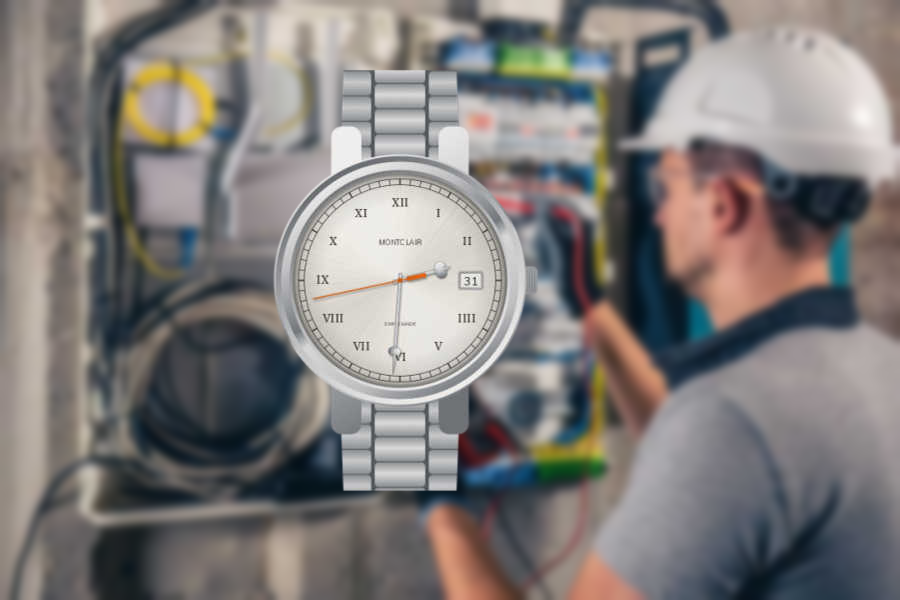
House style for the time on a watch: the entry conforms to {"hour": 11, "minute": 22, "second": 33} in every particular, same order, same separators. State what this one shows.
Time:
{"hour": 2, "minute": 30, "second": 43}
